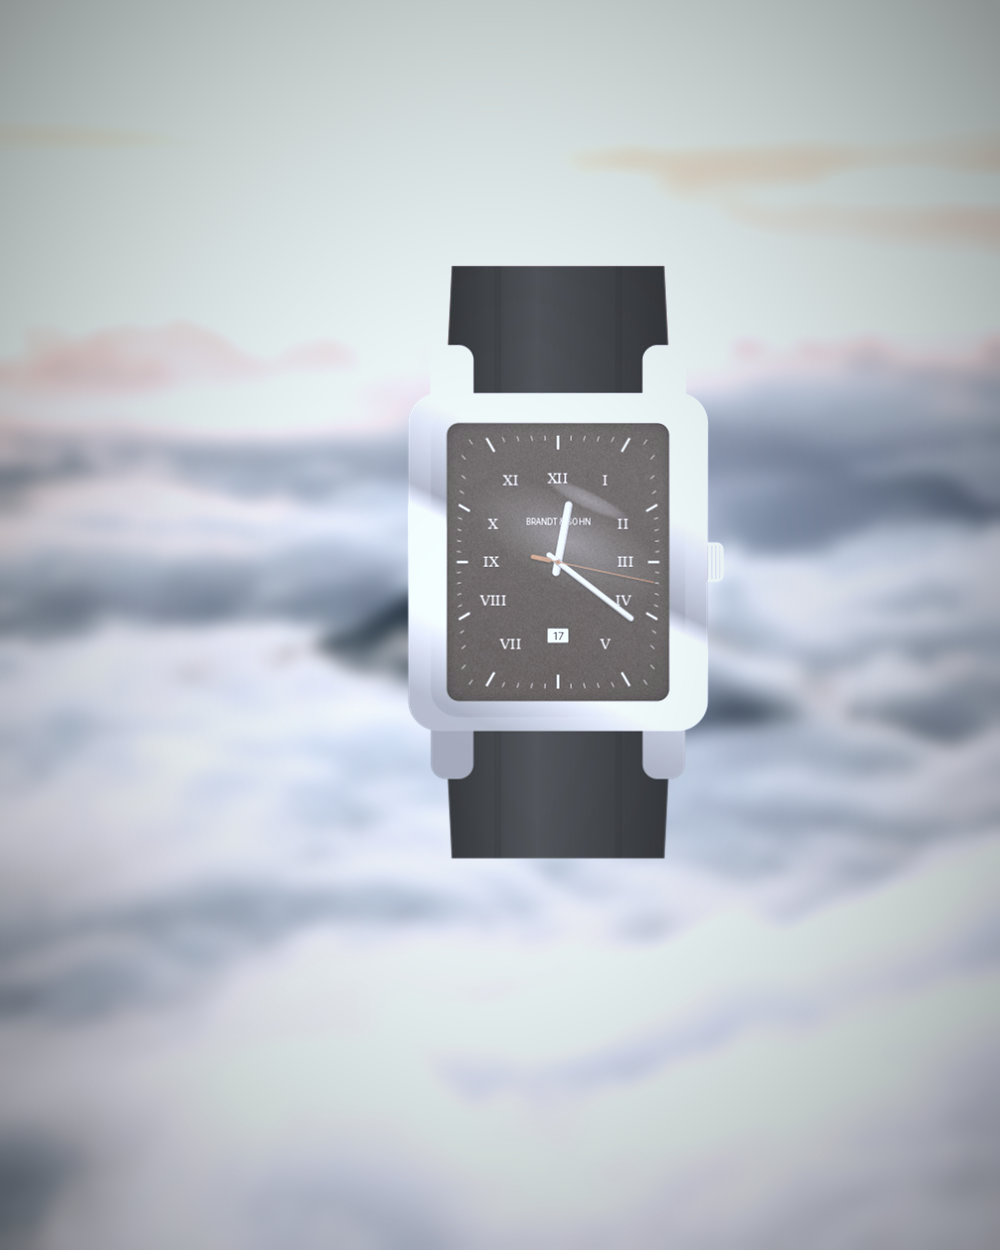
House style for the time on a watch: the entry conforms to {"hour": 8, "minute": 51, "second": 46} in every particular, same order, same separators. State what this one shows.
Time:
{"hour": 12, "minute": 21, "second": 17}
